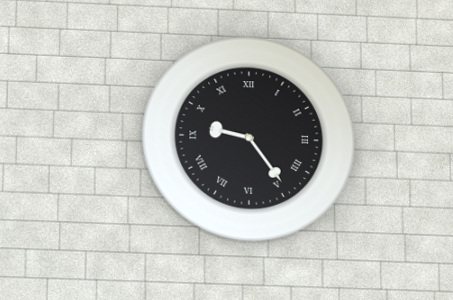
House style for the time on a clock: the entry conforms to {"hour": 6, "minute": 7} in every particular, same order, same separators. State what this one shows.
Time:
{"hour": 9, "minute": 24}
